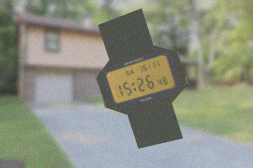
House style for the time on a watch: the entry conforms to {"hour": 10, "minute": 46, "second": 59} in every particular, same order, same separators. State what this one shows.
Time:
{"hour": 15, "minute": 26, "second": 48}
